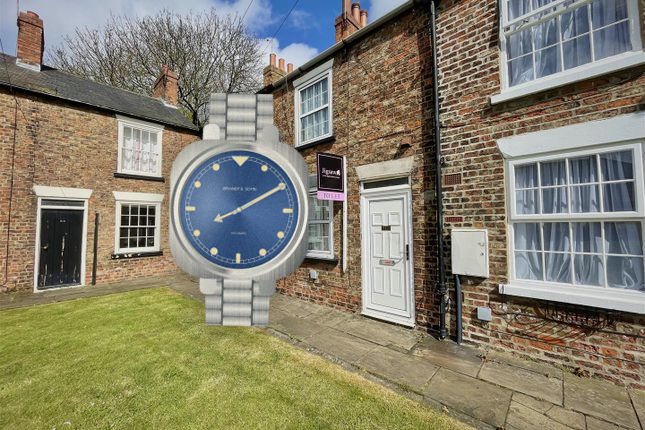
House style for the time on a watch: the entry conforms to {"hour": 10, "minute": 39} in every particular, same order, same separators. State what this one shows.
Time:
{"hour": 8, "minute": 10}
